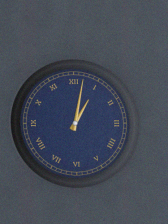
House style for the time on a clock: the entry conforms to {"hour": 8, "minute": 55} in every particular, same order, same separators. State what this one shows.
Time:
{"hour": 1, "minute": 2}
